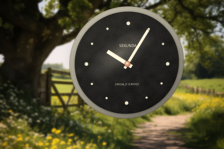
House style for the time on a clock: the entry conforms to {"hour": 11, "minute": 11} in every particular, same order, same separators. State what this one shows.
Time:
{"hour": 10, "minute": 5}
